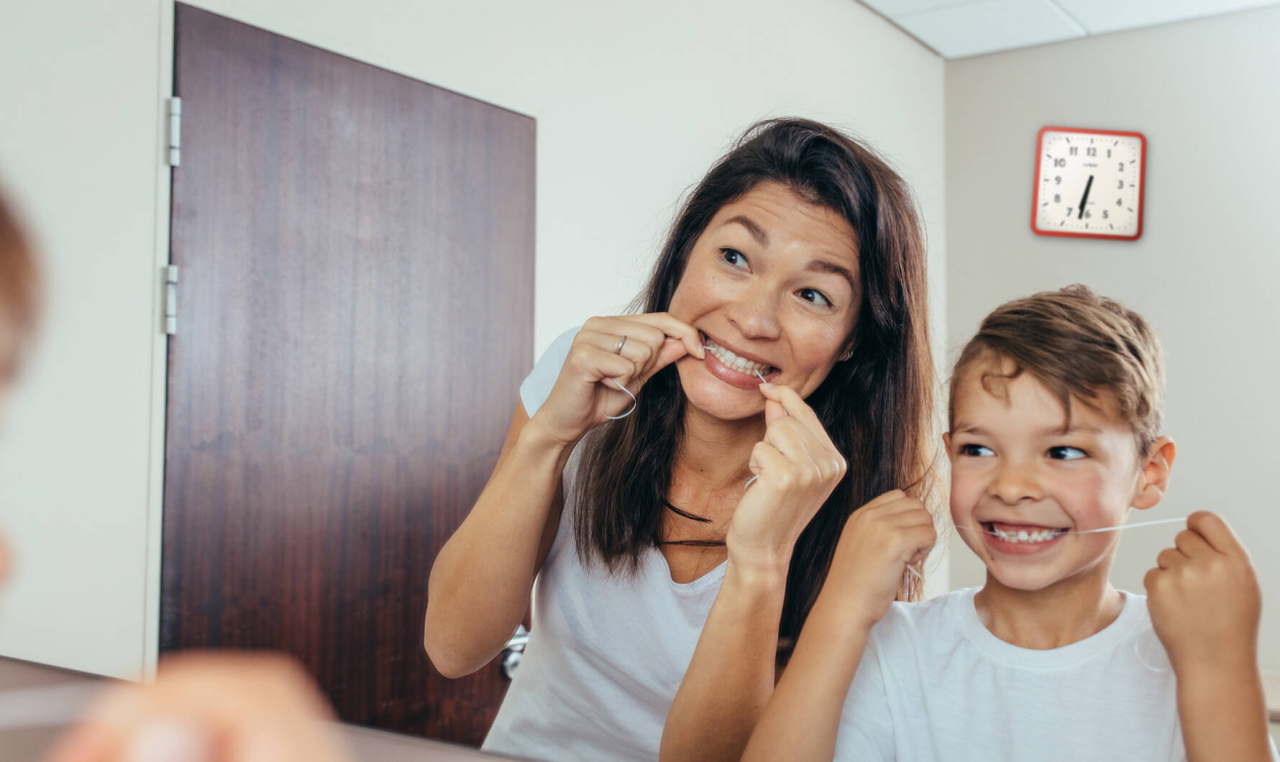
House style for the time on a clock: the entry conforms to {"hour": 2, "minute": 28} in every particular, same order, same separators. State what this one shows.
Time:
{"hour": 6, "minute": 32}
